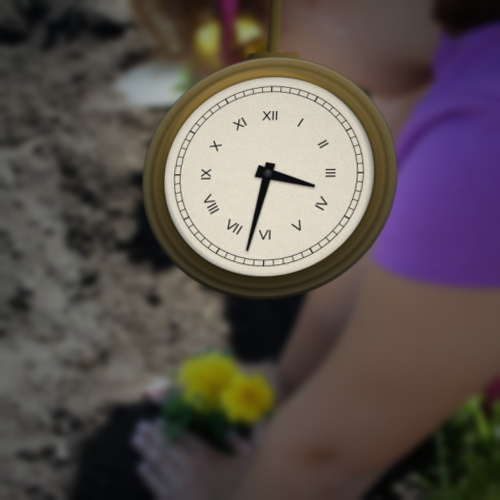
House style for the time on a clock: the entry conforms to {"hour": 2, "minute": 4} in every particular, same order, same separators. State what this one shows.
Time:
{"hour": 3, "minute": 32}
